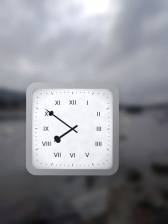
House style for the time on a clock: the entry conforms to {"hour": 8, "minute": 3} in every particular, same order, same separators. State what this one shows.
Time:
{"hour": 7, "minute": 51}
